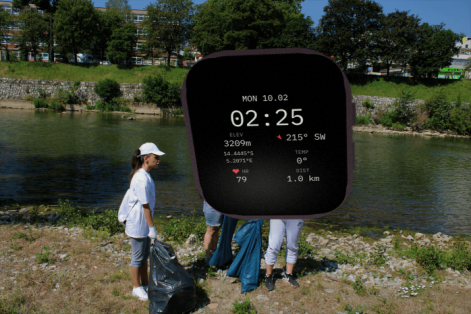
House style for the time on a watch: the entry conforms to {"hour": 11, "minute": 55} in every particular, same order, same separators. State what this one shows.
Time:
{"hour": 2, "minute": 25}
